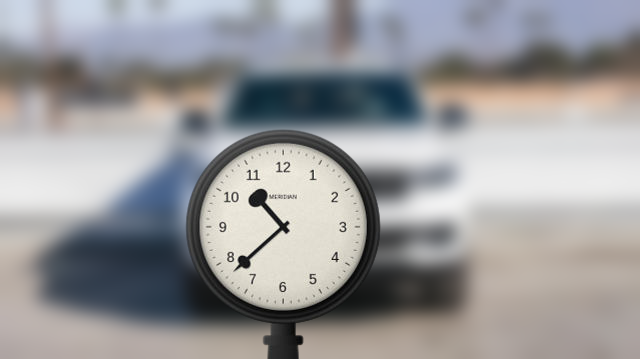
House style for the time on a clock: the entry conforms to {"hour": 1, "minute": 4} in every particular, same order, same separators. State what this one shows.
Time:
{"hour": 10, "minute": 38}
